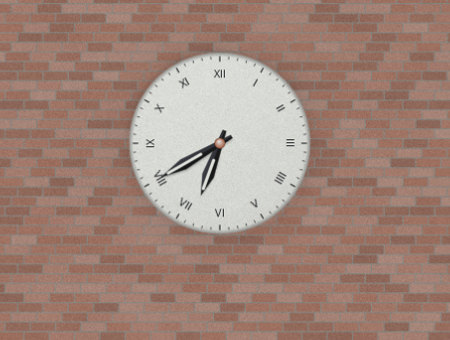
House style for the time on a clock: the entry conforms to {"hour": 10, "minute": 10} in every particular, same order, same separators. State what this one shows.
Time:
{"hour": 6, "minute": 40}
